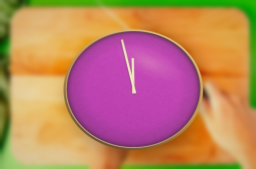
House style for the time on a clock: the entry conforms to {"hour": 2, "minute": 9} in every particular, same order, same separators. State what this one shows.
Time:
{"hour": 11, "minute": 58}
